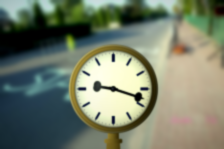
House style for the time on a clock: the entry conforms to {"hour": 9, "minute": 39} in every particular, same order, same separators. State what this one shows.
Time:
{"hour": 9, "minute": 18}
